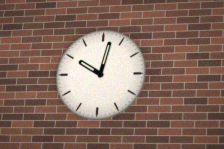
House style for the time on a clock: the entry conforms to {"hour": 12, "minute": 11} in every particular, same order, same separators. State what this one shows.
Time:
{"hour": 10, "minute": 2}
